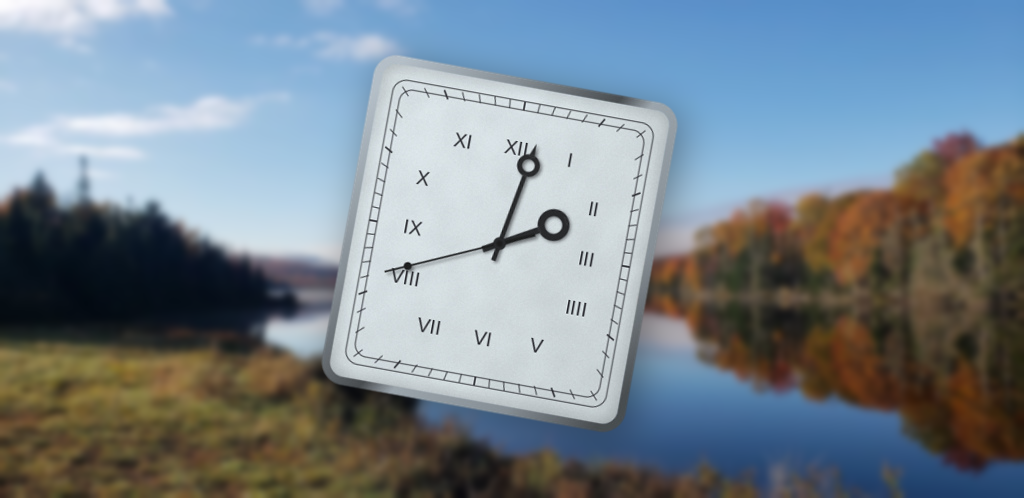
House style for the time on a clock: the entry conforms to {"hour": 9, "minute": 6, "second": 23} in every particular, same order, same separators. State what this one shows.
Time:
{"hour": 2, "minute": 1, "second": 41}
